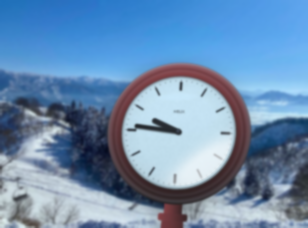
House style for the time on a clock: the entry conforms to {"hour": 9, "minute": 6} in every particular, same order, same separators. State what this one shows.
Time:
{"hour": 9, "minute": 46}
